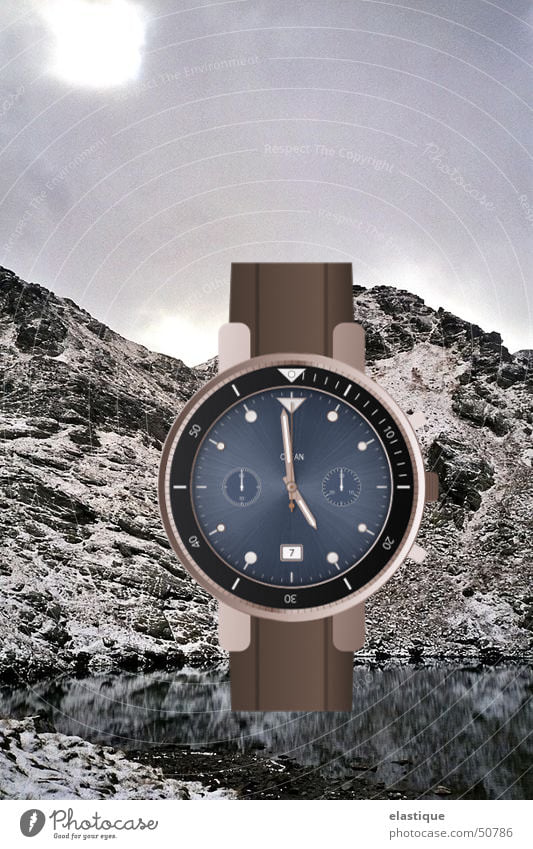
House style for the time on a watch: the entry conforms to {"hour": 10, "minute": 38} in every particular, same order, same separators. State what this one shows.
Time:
{"hour": 4, "minute": 59}
